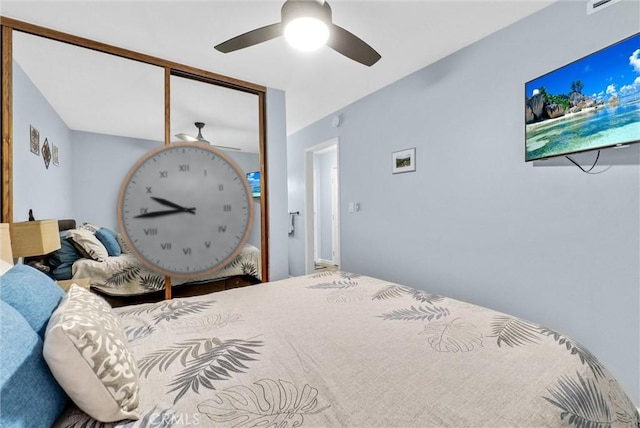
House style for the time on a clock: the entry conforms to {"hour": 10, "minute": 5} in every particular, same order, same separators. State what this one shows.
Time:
{"hour": 9, "minute": 44}
